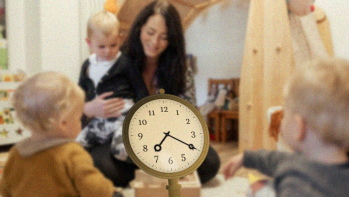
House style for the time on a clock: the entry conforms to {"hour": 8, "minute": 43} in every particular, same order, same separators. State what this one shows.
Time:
{"hour": 7, "minute": 20}
